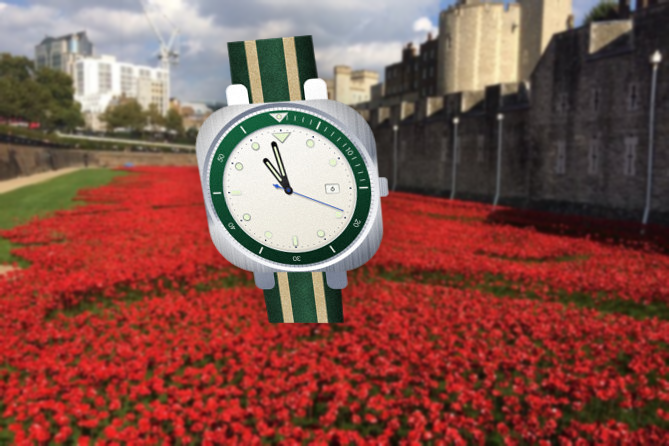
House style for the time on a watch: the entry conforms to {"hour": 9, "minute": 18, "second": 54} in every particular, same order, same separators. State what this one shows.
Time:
{"hour": 10, "minute": 58, "second": 19}
